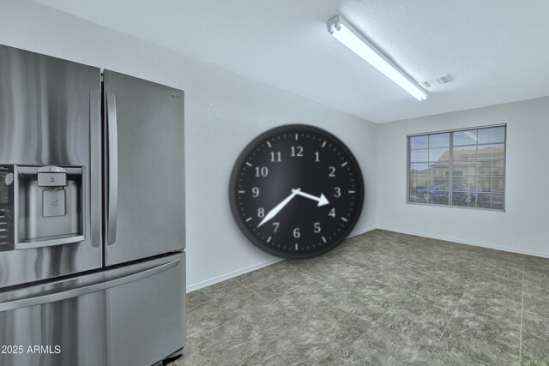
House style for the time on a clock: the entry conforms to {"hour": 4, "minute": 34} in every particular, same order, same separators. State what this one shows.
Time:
{"hour": 3, "minute": 38}
